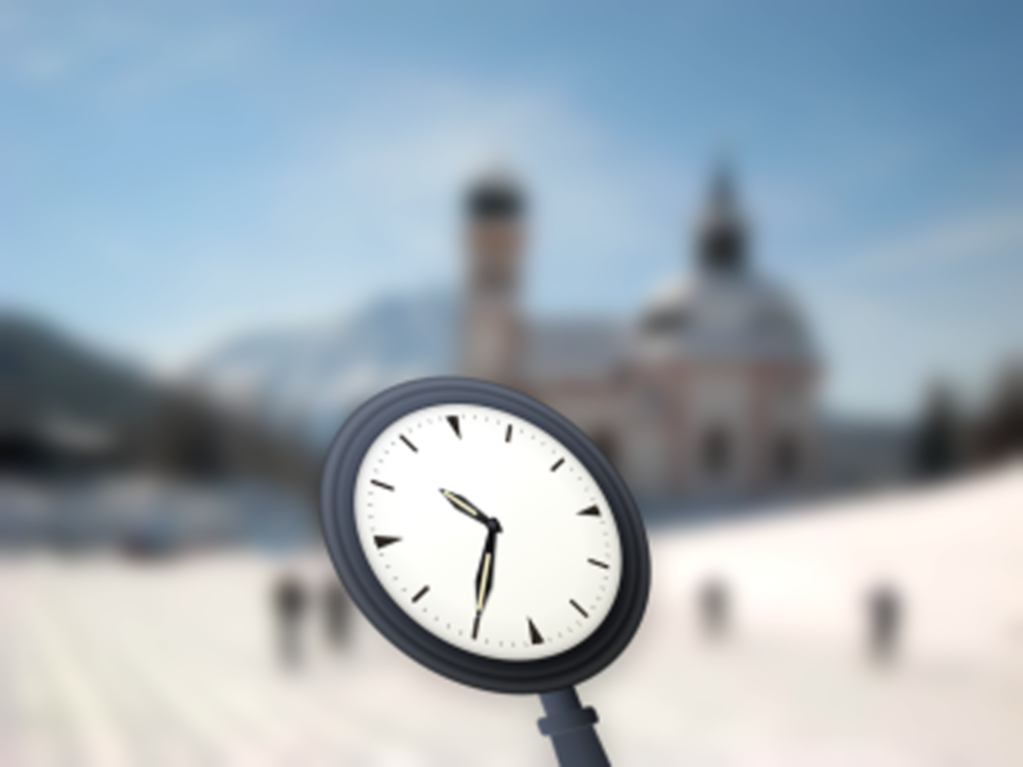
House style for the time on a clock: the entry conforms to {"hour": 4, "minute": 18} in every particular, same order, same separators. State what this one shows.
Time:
{"hour": 10, "minute": 35}
